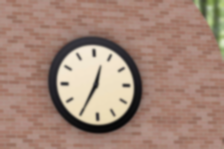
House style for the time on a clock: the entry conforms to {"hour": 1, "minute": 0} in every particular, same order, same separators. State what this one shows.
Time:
{"hour": 12, "minute": 35}
